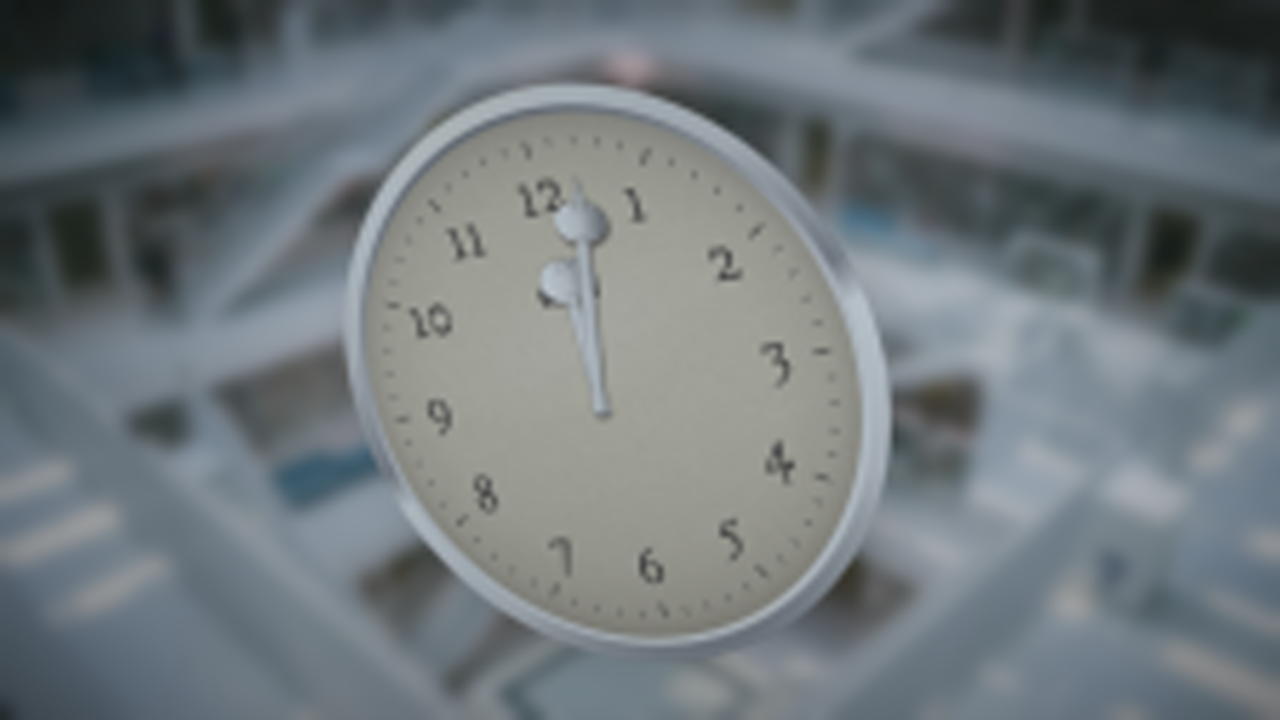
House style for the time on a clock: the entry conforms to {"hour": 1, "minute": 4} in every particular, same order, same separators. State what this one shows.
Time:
{"hour": 12, "minute": 2}
